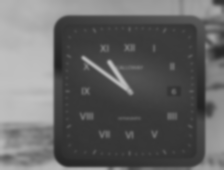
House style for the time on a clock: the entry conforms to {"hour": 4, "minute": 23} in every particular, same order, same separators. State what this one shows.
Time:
{"hour": 10, "minute": 51}
